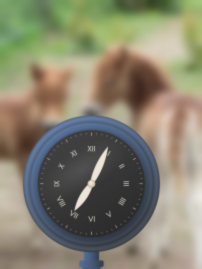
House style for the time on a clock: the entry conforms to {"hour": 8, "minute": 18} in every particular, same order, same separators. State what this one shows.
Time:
{"hour": 7, "minute": 4}
